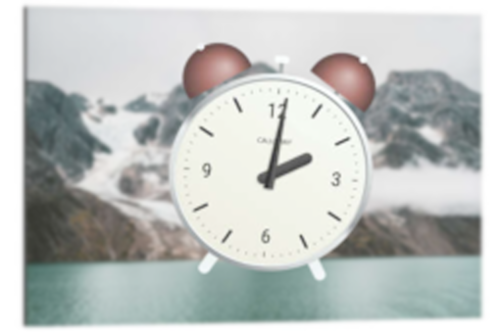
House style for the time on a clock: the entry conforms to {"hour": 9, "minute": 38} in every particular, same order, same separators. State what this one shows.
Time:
{"hour": 2, "minute": 1}
